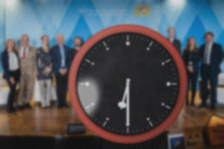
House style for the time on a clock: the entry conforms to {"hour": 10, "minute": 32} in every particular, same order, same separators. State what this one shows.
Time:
{"hour": 6, "minute": 30}
